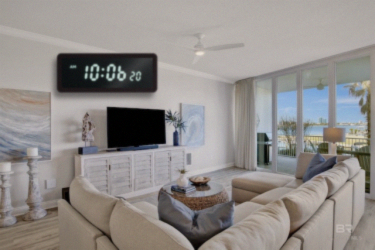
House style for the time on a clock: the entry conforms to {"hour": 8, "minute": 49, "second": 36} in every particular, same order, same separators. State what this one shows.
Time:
{"hour": 10, "minute": 6, "second": 20}
